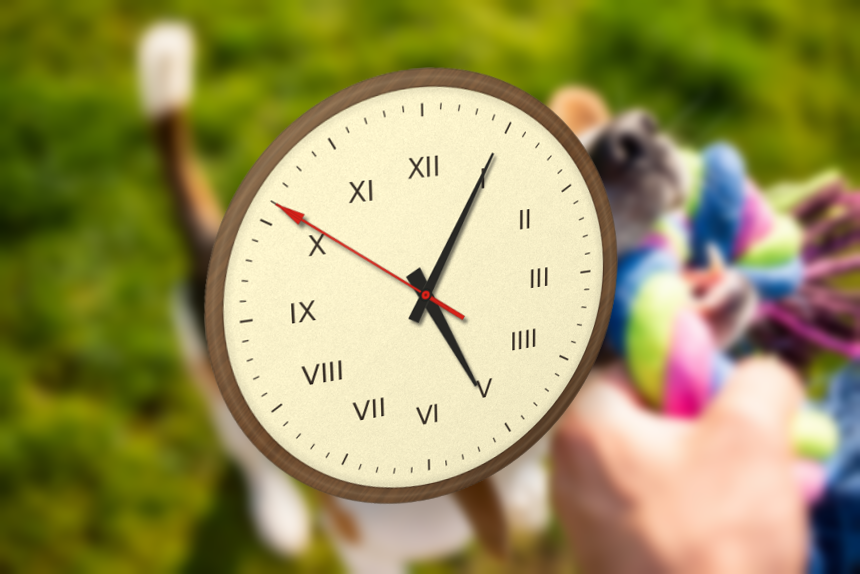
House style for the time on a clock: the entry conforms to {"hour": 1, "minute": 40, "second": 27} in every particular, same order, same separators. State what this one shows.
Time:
{"hour": 5, "minute": 4, "second": 51}
